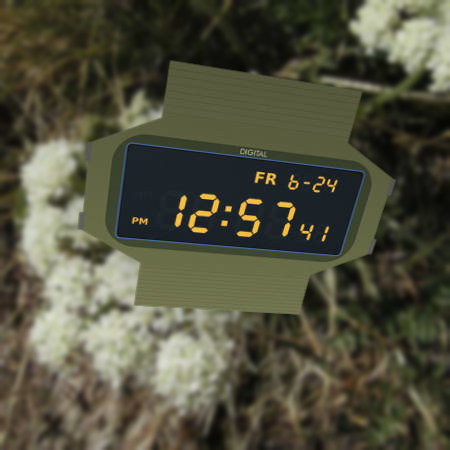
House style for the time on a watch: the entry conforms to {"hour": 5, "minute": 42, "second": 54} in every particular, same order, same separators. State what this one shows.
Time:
{"hour": 12, "minute": 57, "second": 41}
